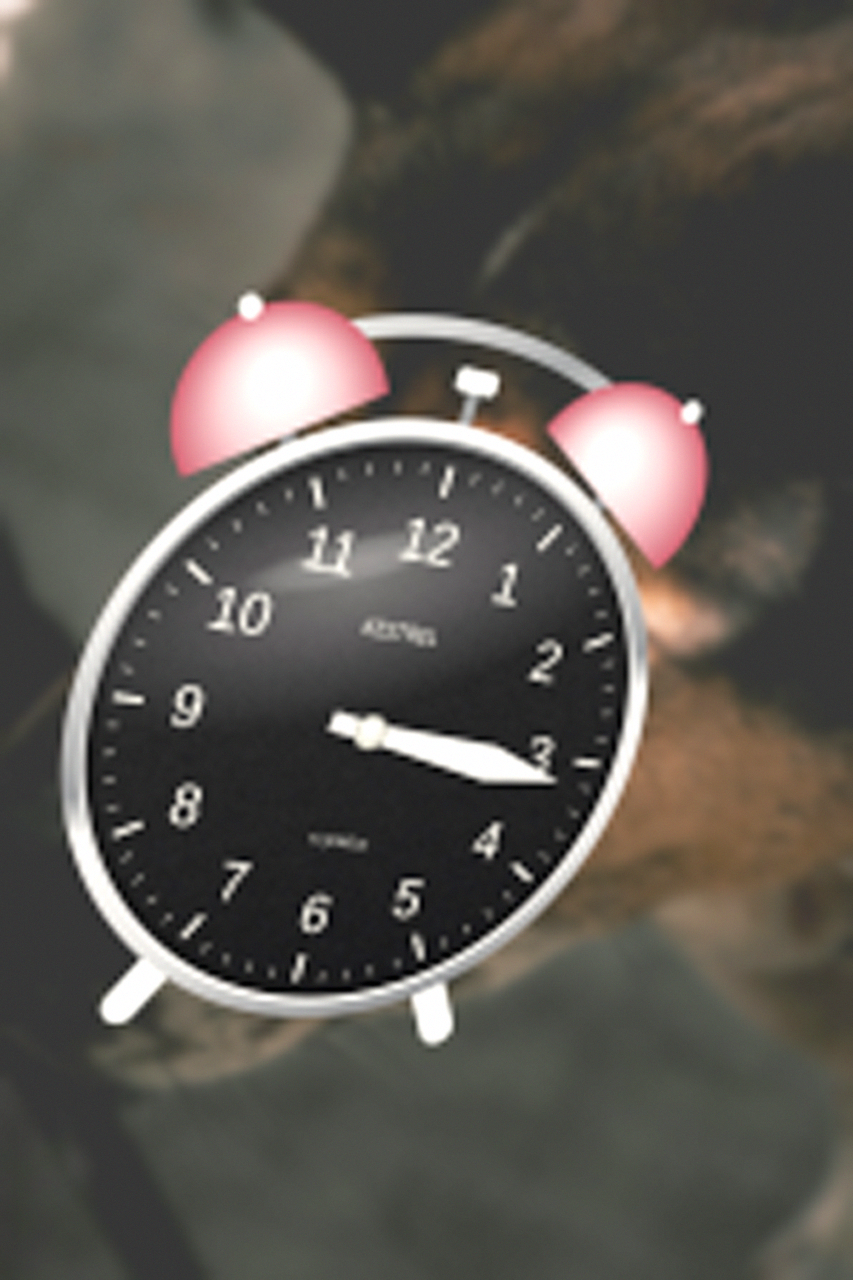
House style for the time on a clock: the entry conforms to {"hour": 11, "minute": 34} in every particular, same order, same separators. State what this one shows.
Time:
{"hour": 3, "minute": 16}
